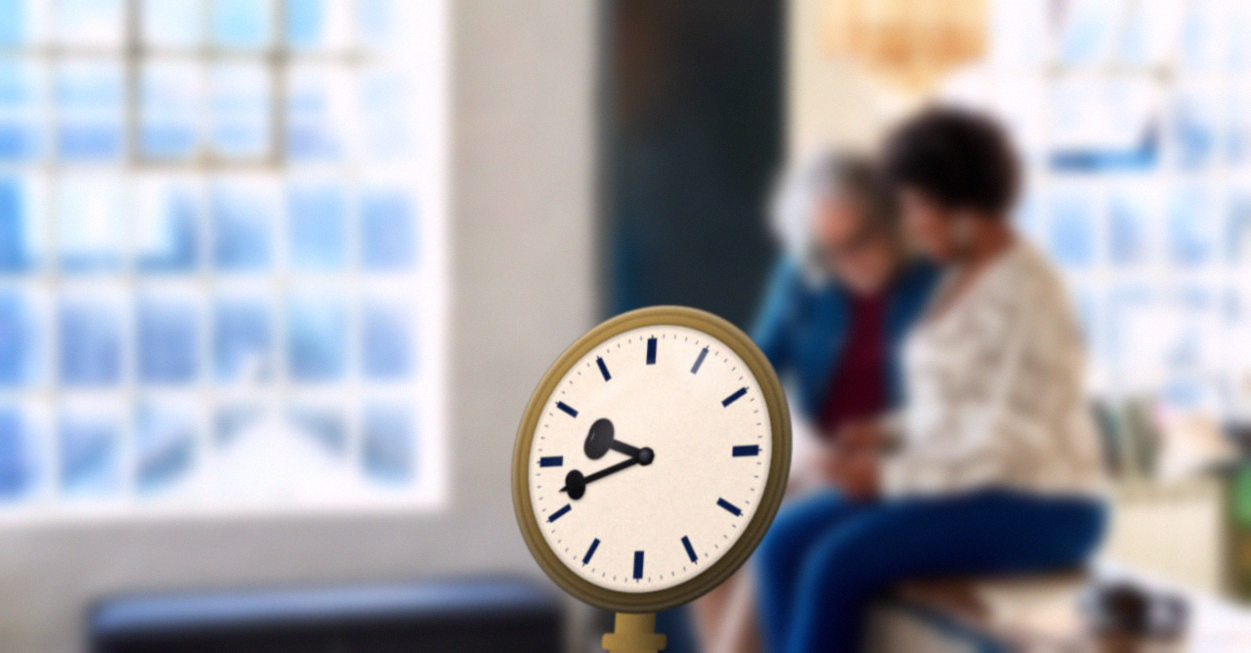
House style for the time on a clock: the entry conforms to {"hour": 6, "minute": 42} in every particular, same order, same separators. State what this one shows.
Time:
{"hour": 9, "minute": 42}
